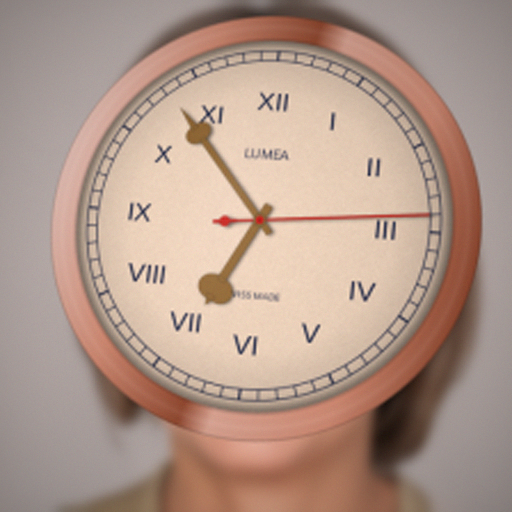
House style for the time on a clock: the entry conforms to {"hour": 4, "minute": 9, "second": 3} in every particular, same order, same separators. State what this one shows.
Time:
{"hour": 6, "minute": 53, "second": 14}
